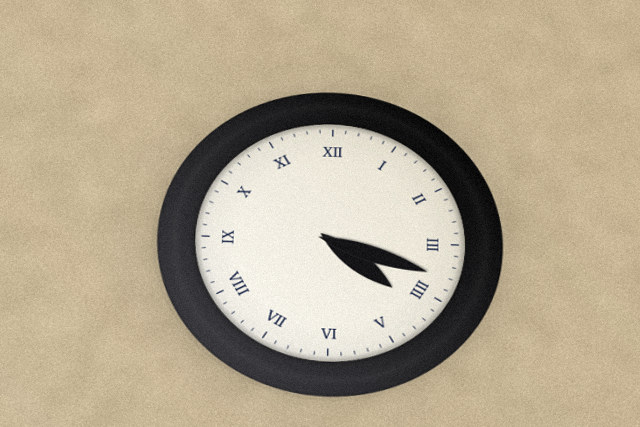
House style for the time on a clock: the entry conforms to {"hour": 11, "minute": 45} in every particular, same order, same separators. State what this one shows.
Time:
{"hour": 4, "minute": 18}
